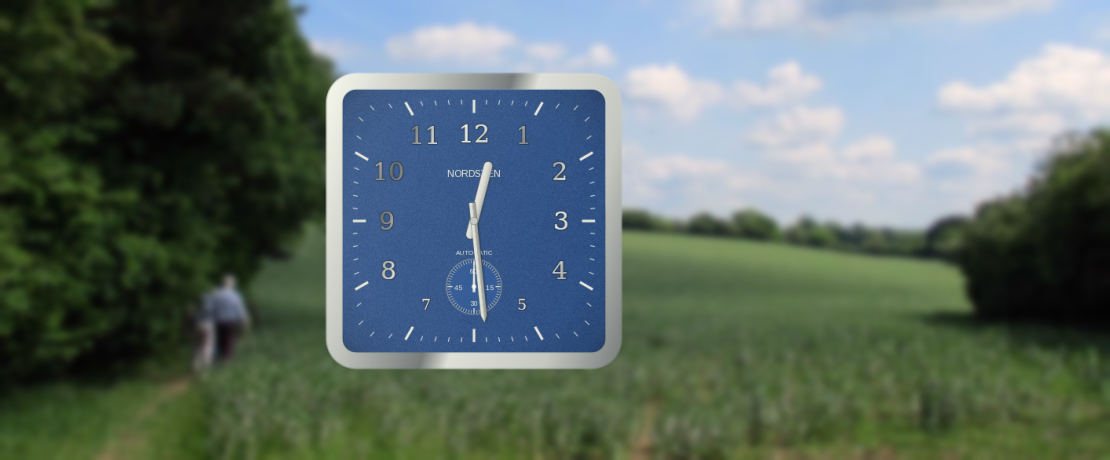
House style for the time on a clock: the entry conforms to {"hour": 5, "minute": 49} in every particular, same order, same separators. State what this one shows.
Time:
{"hour": 12, "minute": 29}
